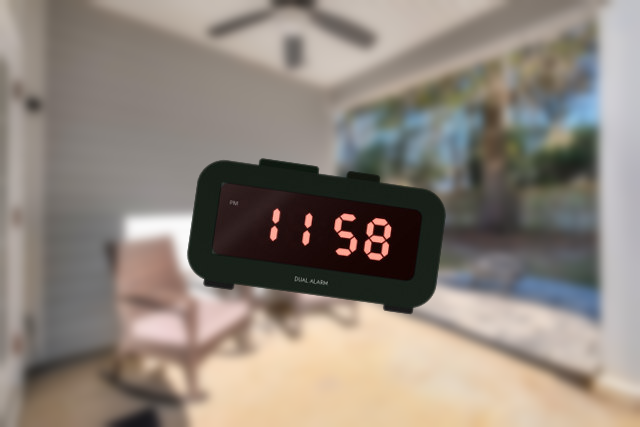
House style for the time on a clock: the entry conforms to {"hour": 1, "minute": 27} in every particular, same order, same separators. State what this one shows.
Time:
{"hour": 11, "minute": 58}
